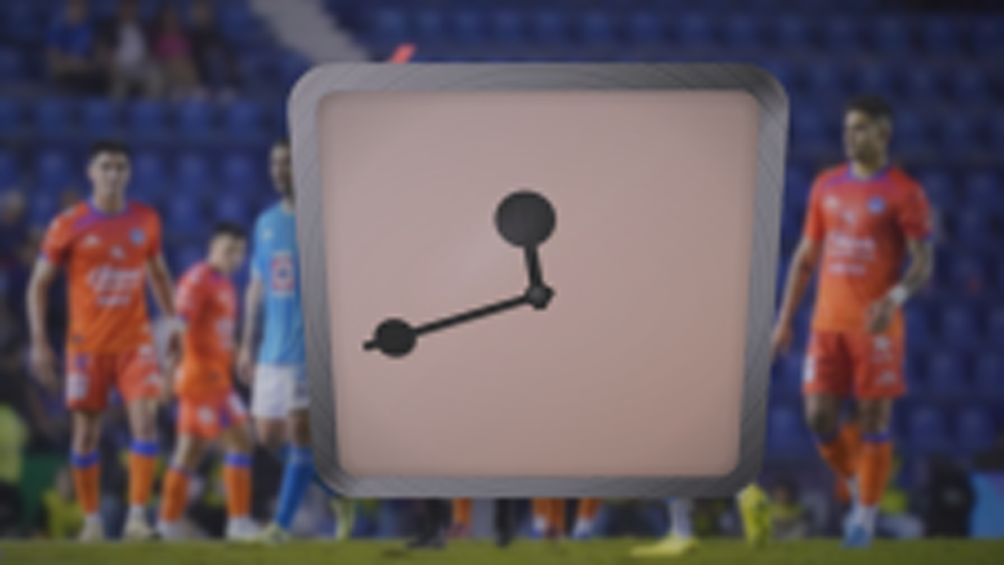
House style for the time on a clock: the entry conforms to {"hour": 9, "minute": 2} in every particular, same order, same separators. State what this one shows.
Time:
{"hour": 11, "minute": 42}
